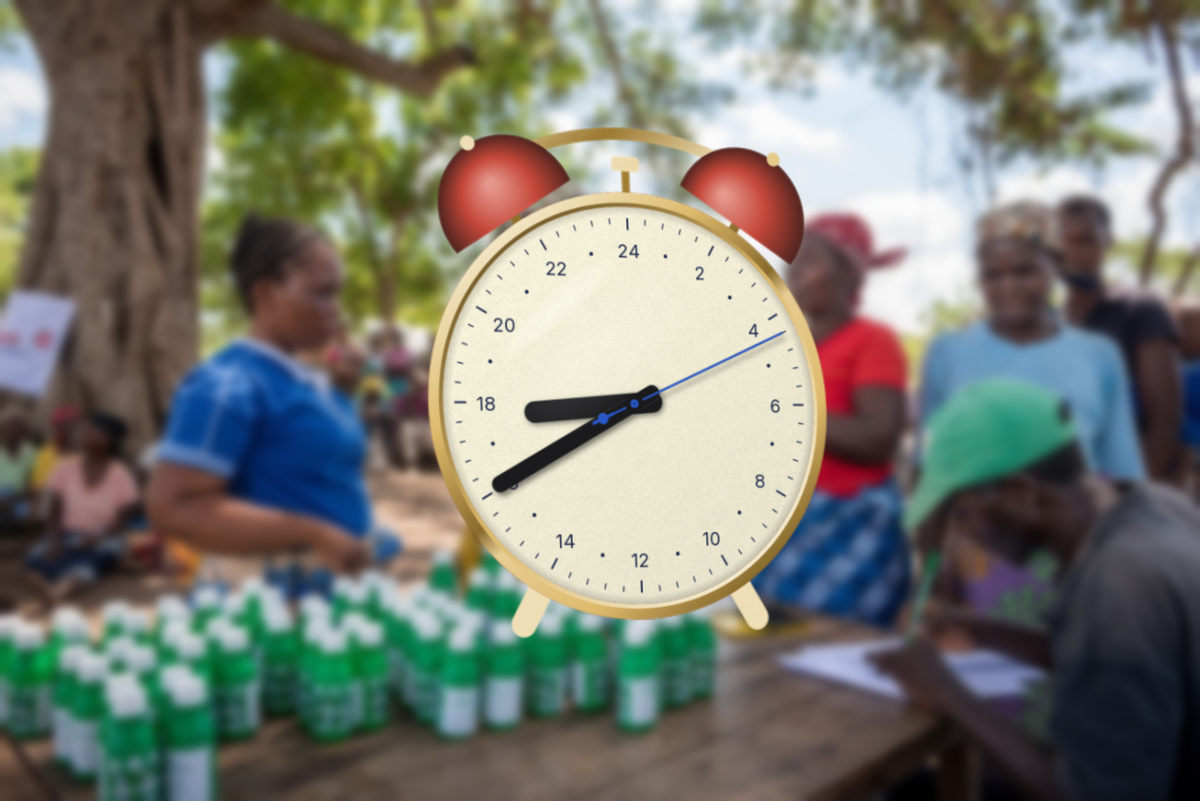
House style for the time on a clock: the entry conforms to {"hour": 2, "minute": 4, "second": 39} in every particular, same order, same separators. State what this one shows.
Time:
{"hour": 17, "minute": 40, "second": 11}
